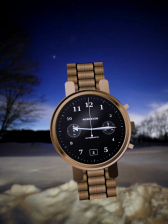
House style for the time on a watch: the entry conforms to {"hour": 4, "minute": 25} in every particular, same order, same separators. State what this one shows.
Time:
{"hour": 9, "minute": 15}
